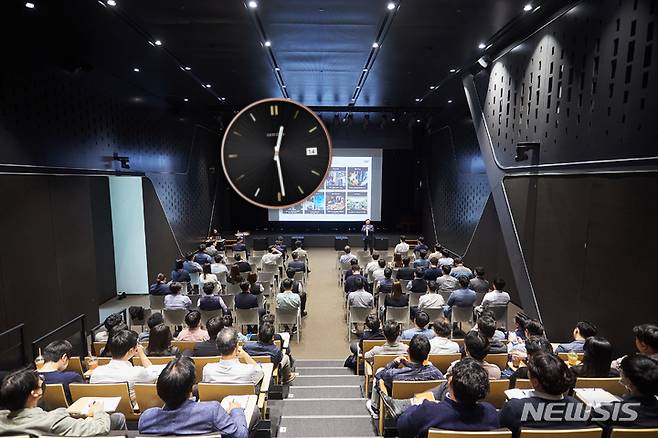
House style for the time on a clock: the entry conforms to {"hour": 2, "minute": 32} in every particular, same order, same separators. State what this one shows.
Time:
{"hour": 12, "minute": 29}
